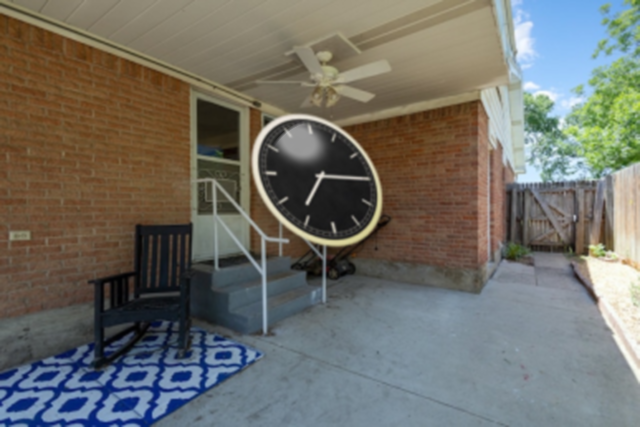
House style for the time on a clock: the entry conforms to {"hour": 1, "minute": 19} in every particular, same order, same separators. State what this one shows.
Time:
{"hour": 7, "minute": 15}
